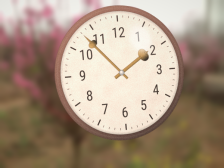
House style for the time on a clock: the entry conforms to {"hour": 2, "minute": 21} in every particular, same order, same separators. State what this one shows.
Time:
{"hour": 1, "minute": 53}
